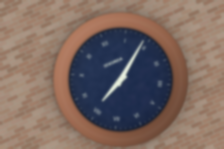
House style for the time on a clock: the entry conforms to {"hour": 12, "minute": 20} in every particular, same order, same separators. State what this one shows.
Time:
{"hour": 8, "minute": 9}
